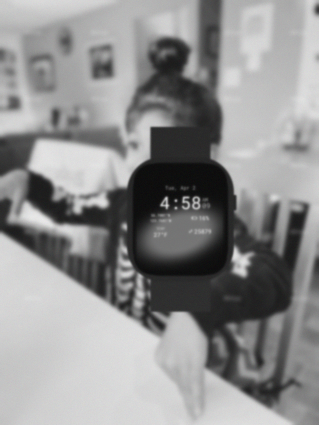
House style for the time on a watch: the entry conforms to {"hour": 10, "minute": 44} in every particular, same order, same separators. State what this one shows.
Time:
{"hour": 4, "minute": 58}
